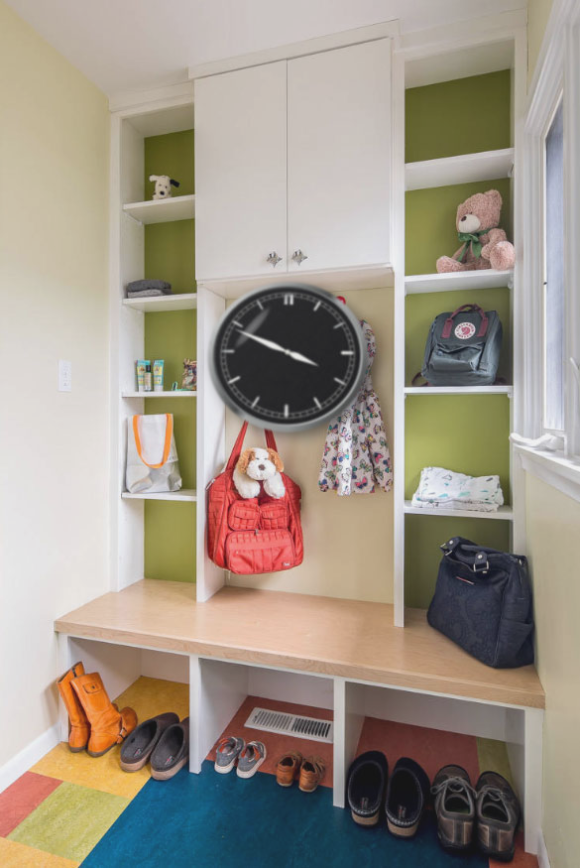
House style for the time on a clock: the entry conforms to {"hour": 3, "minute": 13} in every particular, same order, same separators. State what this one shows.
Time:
{"hour": 3, "minute": 49}
